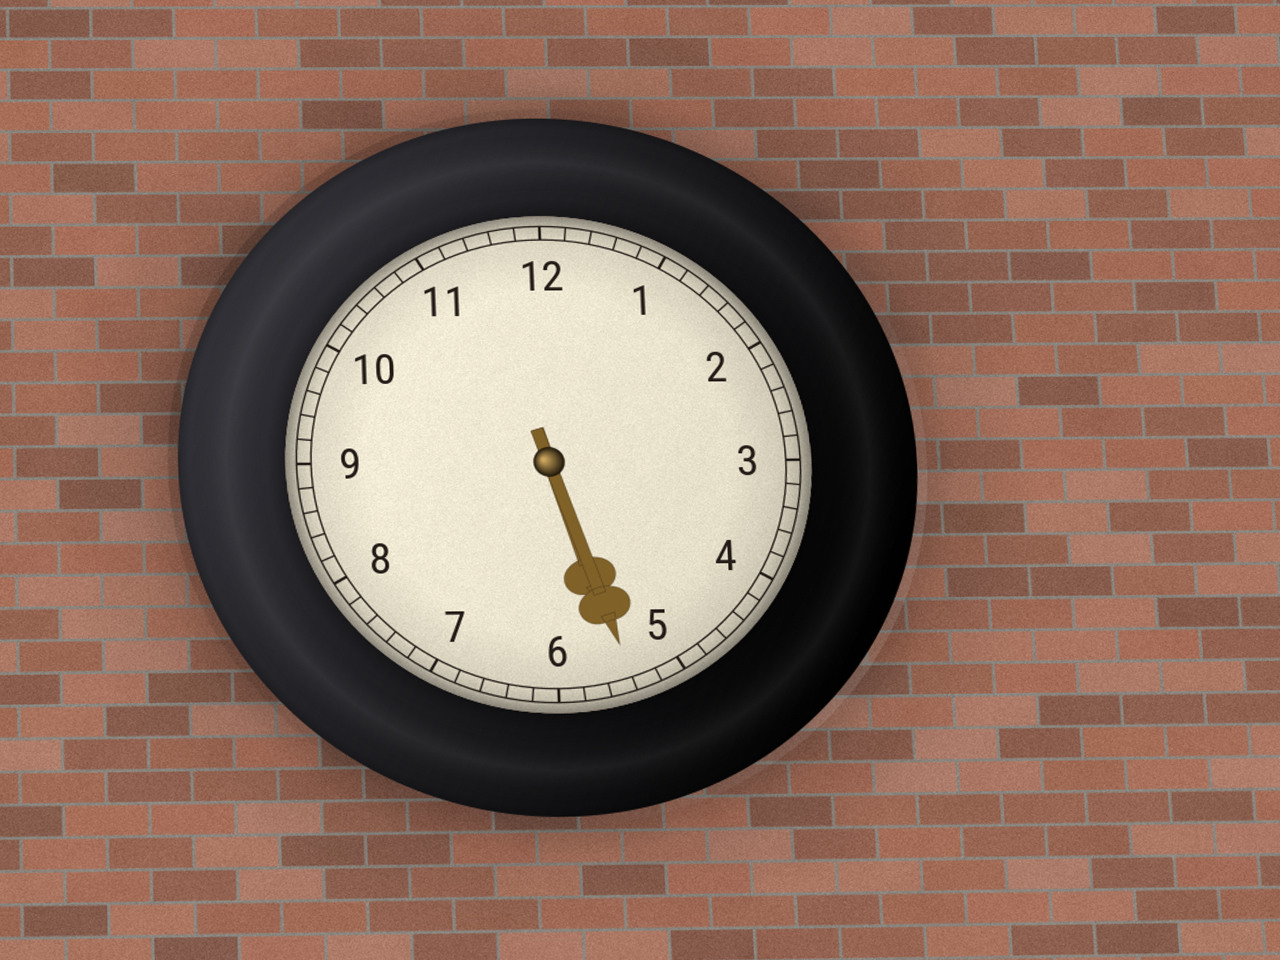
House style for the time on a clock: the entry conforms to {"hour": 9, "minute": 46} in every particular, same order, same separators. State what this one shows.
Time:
{"hour": 5, "minute": 27}
